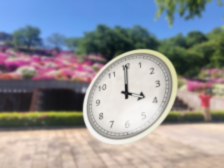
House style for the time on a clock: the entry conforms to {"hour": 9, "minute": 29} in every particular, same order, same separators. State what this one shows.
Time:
{"hour": 4, "minute": 0}
